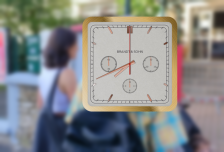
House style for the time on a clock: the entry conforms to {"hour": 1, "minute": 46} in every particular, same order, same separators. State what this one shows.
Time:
{"hour": 7, "minute": 41}
